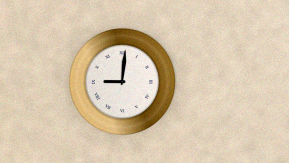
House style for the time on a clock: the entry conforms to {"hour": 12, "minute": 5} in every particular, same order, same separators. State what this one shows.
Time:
{"hour": 9, "minute": 1}
